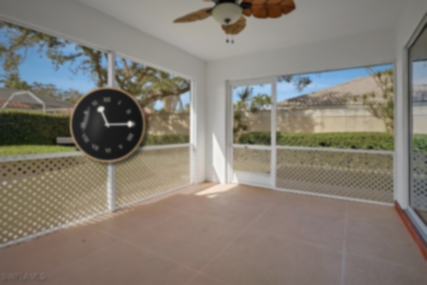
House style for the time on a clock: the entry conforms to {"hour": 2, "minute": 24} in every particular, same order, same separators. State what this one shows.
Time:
{"hour": 11, "minute": 15}
